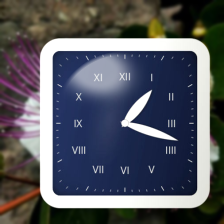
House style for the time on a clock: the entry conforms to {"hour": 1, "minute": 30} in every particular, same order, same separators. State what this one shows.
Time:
{"hour": 1, "minute": 18}
